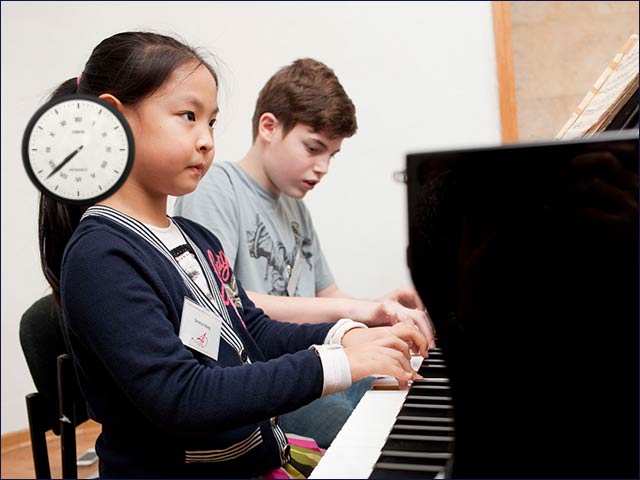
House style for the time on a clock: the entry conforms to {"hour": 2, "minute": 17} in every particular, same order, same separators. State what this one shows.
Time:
{"hour": 7, "minute": 38}
